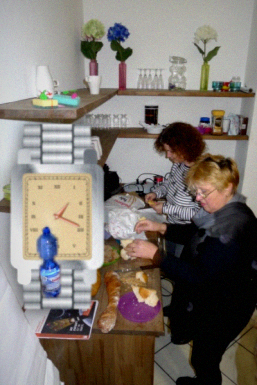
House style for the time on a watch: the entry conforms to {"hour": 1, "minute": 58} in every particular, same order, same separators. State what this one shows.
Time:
{"hour": 1, "minute": 19}
